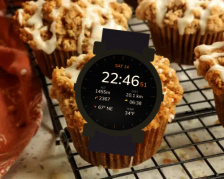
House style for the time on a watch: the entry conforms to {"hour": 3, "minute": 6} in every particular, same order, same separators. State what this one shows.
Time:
{"hour": 22, "minute": 46}
